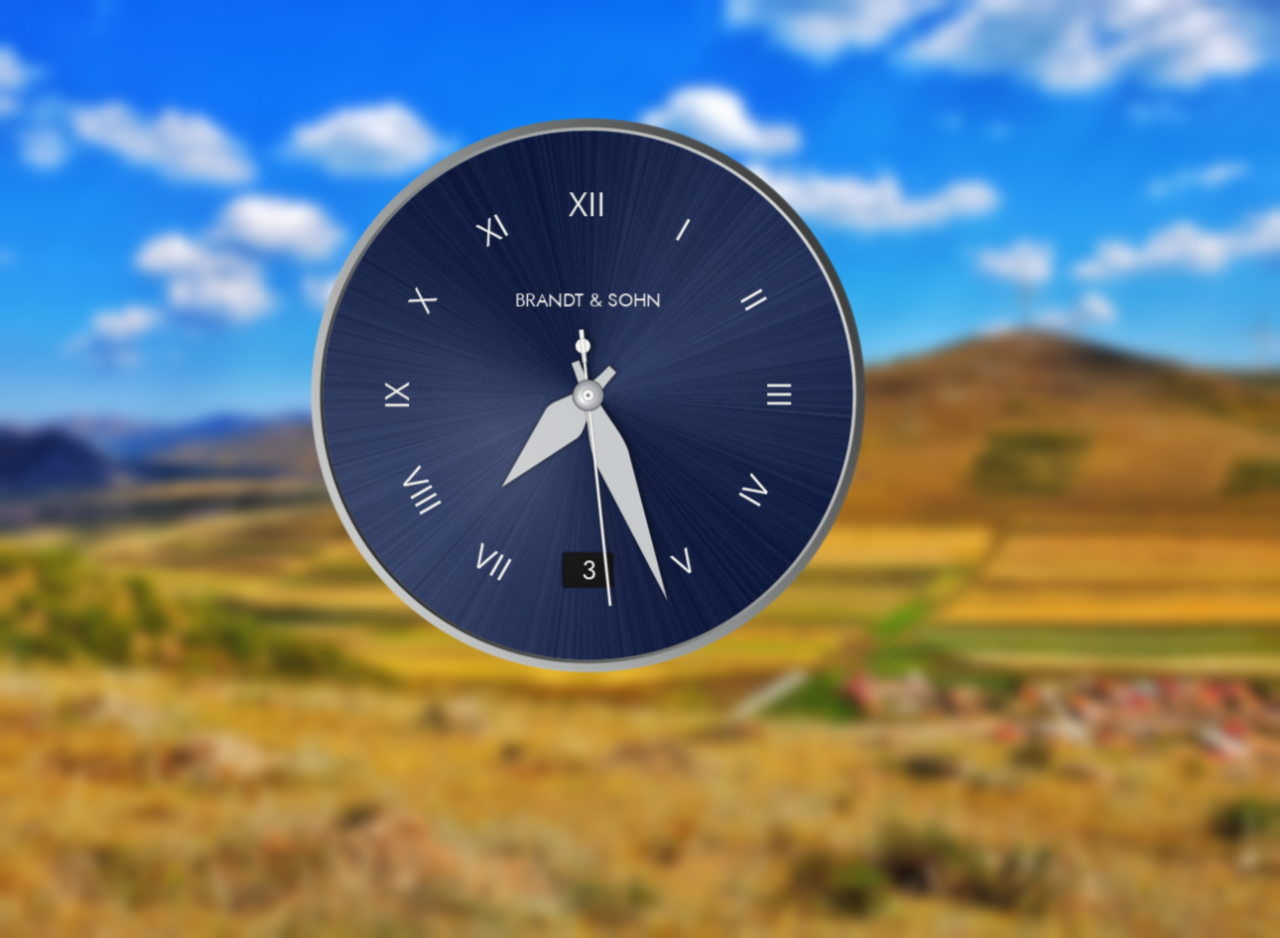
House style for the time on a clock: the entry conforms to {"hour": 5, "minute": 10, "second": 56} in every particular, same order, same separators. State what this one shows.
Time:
{"hour": 7, "minute": 26, "second": 29}
